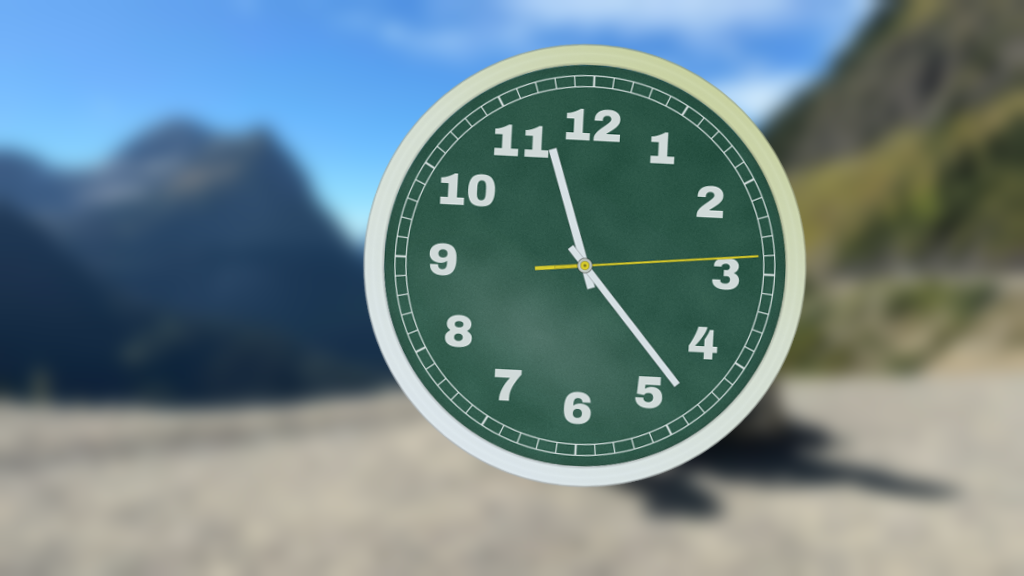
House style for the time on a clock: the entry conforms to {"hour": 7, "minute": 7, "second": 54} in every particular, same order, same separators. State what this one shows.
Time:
{"hour": 11, "minute": 23, "second": 14}
